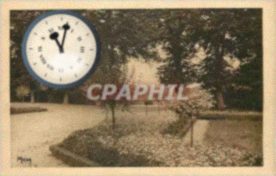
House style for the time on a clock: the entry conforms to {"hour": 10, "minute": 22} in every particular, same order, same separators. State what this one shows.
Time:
{"hour": 11, "minute": 2}
